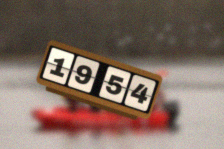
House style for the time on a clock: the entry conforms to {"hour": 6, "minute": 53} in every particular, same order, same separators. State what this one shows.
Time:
{"hour": 19, "minute": 54}
